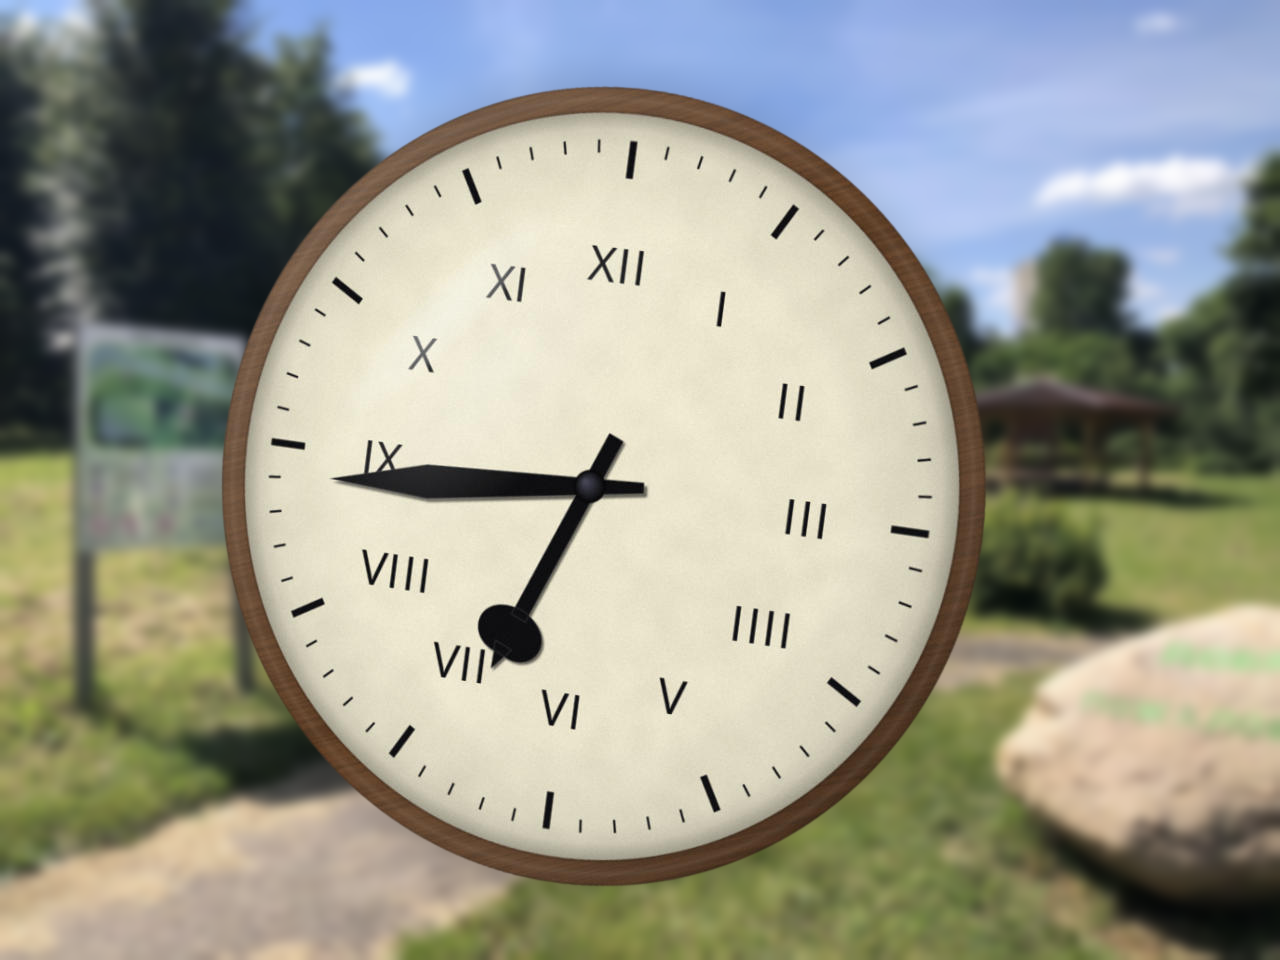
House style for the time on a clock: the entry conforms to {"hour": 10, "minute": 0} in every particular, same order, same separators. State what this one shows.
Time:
{"hour": 6, "minute": 44}
